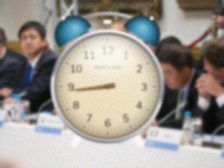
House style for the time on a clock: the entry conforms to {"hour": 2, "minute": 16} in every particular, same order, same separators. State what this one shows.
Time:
{"hour": 8, "minute": 44}
